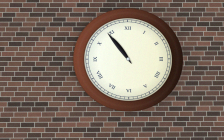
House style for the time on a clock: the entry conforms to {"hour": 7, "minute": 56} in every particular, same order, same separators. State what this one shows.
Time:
{"hour": 10, "minute": 54}
